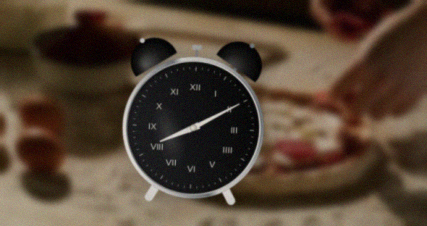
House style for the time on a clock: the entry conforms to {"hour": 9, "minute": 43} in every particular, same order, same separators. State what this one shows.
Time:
{"hour": 8, "minute": 10}
